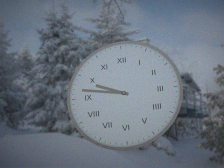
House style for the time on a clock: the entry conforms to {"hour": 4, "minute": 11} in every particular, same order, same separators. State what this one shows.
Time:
{"hour": 9, "minute": 47}
